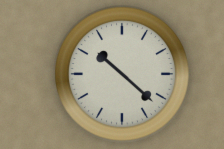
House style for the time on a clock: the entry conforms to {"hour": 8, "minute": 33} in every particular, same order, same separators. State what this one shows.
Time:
{"hour": 10, "minute": 22}
